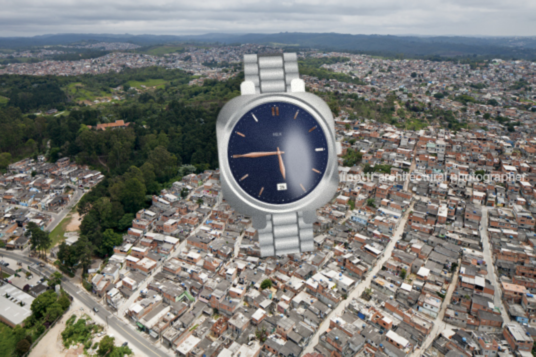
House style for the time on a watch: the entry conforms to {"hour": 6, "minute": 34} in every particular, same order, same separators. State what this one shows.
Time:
{"hour": 5, "minute": 45}
